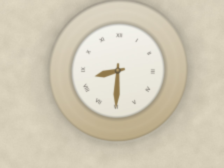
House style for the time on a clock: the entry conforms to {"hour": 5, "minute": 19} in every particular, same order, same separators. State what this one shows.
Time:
{"hour": 8, "minute": 30}
